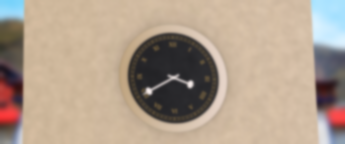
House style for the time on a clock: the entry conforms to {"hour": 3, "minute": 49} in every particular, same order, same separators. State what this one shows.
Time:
{"hour": 3, "minute": 40}
